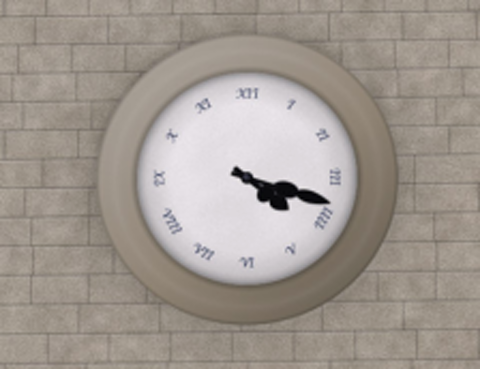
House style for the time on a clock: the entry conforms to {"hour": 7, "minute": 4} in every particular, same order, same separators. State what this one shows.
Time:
{"hour": 4, "minute": 18}
